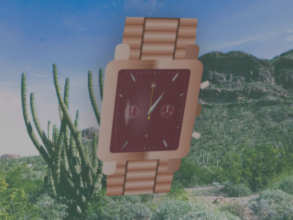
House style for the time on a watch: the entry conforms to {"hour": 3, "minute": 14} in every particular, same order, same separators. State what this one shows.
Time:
{"hour": 1, "minute": 5}
